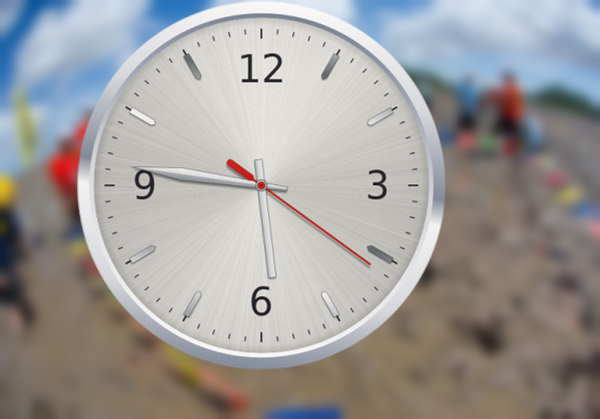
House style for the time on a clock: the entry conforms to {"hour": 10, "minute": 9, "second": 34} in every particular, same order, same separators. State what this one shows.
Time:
{"hour": 5, "minute": 46, "second": 21}
